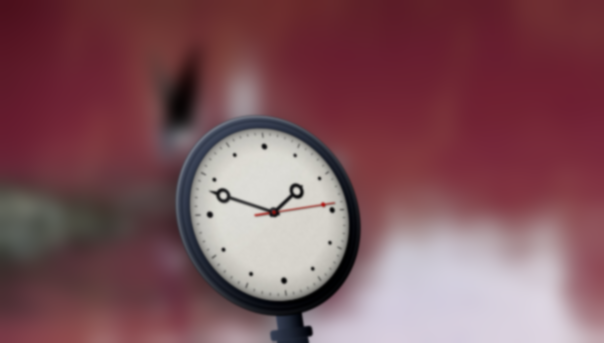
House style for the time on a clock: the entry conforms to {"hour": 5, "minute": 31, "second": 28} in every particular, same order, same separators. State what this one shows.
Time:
{"hour": 1, "minute": 48, "second": 14}
